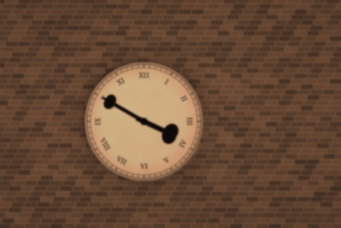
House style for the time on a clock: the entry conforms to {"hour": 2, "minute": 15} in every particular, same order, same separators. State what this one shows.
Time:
{"hour": 3, "minute": 50}
